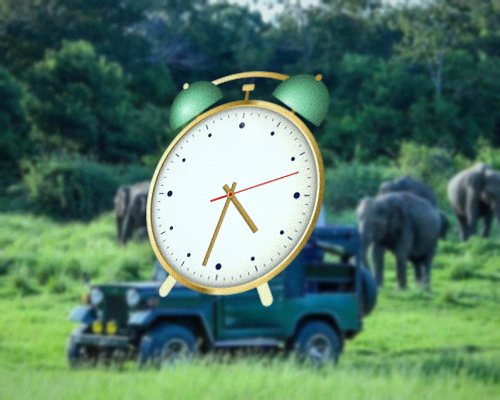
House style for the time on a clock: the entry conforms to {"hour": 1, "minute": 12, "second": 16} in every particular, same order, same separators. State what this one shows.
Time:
{"hour": 4, "minute": 32, "second": 12}
